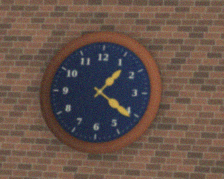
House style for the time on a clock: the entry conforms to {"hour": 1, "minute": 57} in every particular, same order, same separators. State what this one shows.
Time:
{"hour": 1, "minute": 21}
